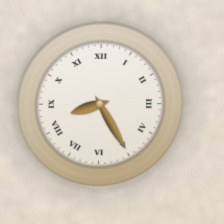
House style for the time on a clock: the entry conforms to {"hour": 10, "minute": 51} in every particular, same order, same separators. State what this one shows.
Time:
{"hour": 8, "minute": 25}
